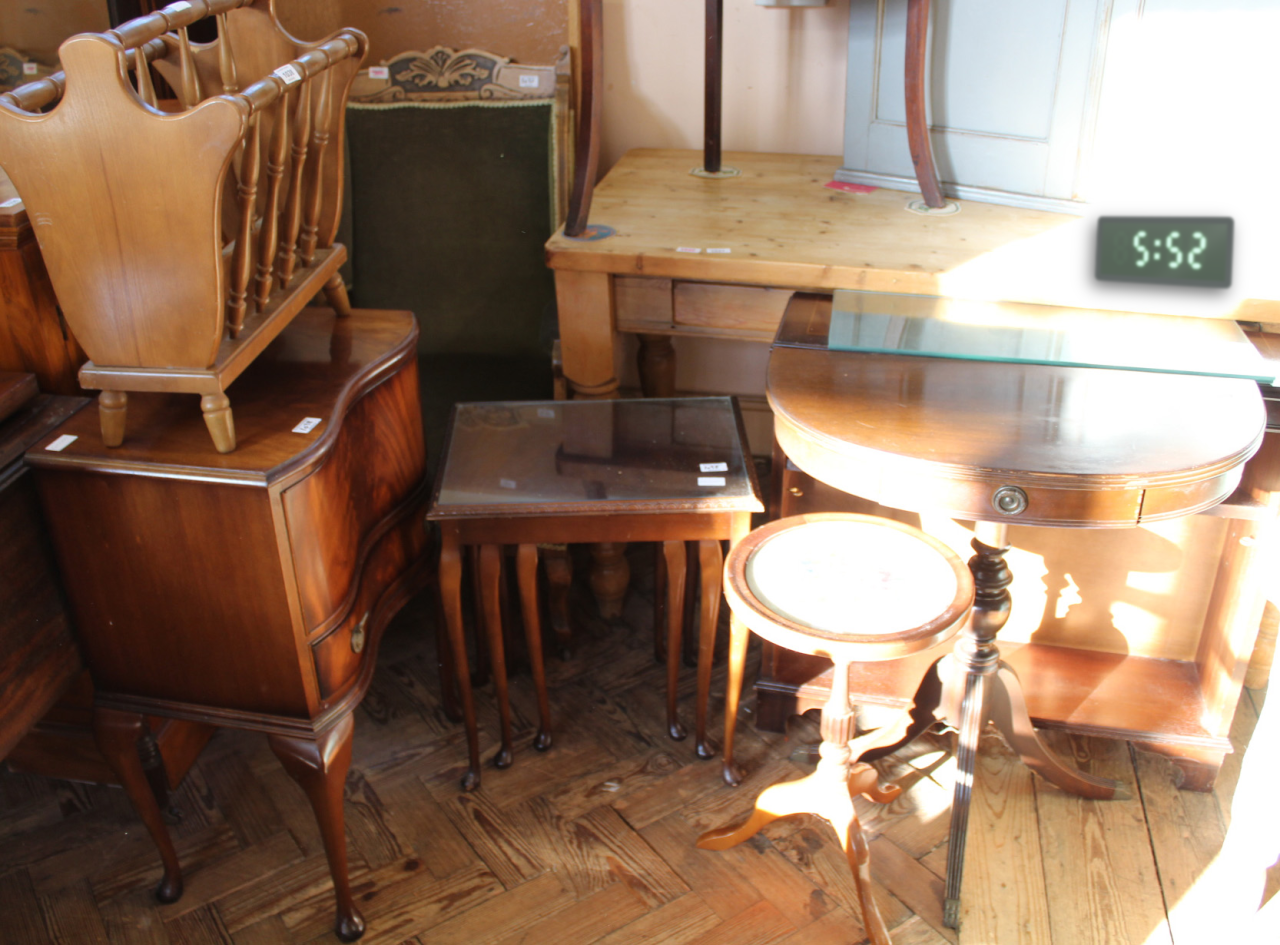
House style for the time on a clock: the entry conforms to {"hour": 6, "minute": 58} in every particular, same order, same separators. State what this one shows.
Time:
{"hour": 5, "minute": 52}
